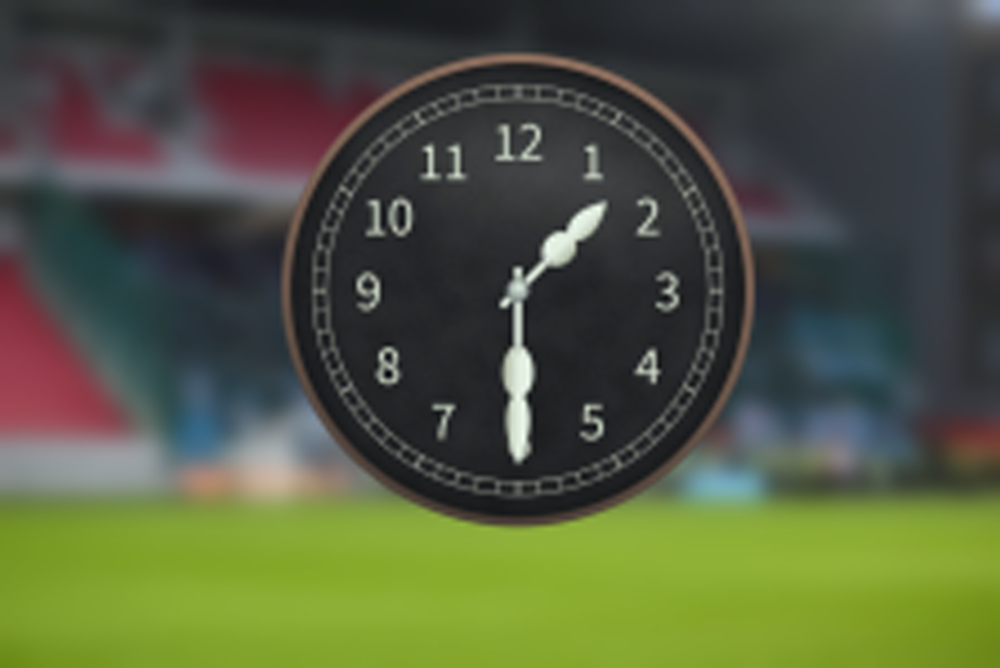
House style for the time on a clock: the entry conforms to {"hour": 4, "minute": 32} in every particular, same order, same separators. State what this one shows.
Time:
{"hour": 1, "minute": 30}
